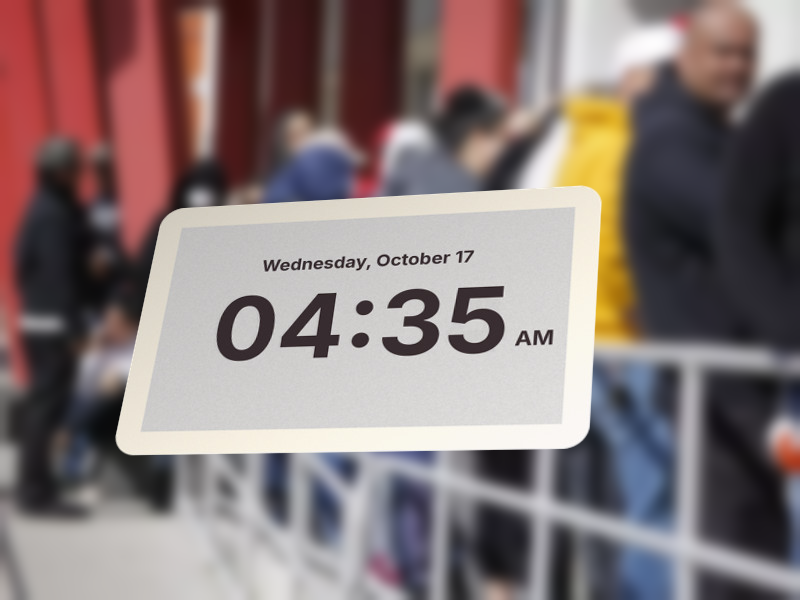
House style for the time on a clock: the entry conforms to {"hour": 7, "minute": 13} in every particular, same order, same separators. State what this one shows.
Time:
{"hour": 4, "minute": 35}
